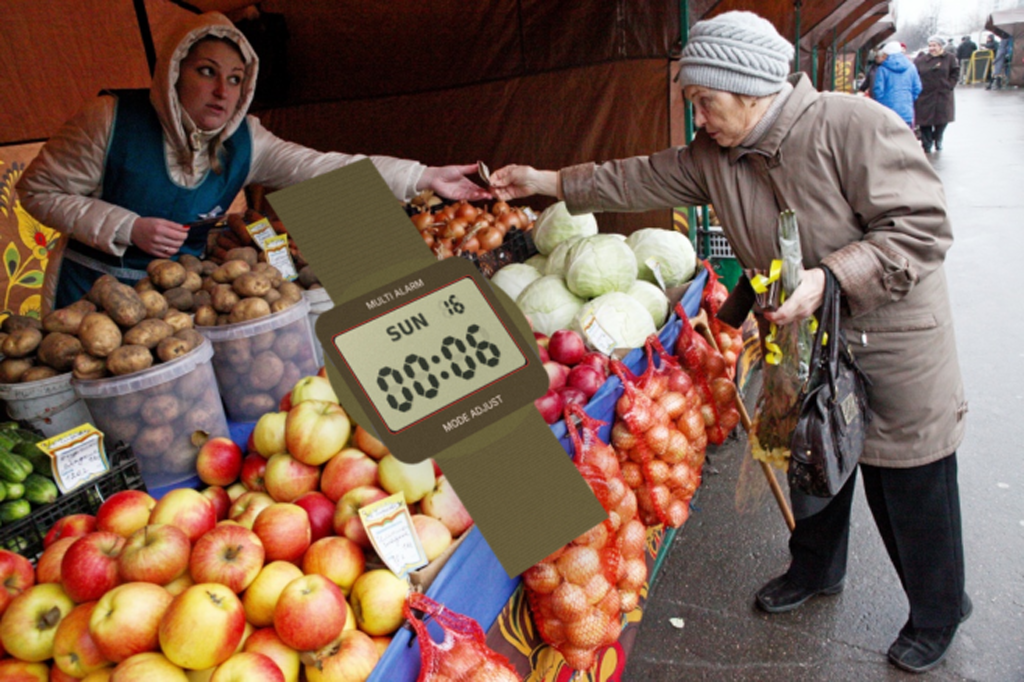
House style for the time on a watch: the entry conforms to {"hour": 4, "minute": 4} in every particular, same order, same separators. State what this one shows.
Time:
{"hour": 0, "minute": 6}
